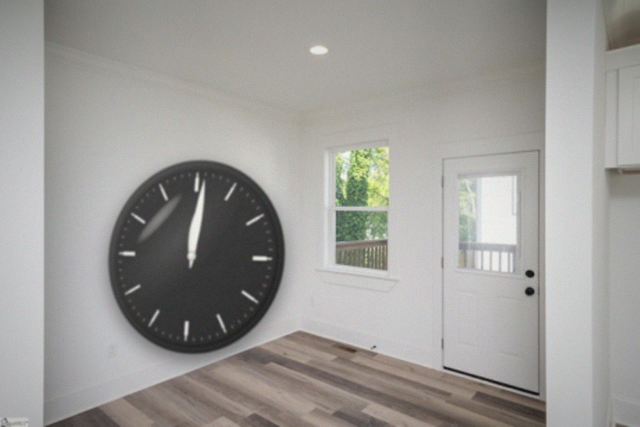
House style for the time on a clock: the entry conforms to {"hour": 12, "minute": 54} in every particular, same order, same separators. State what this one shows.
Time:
{"hour": 12, "minute": 1}
